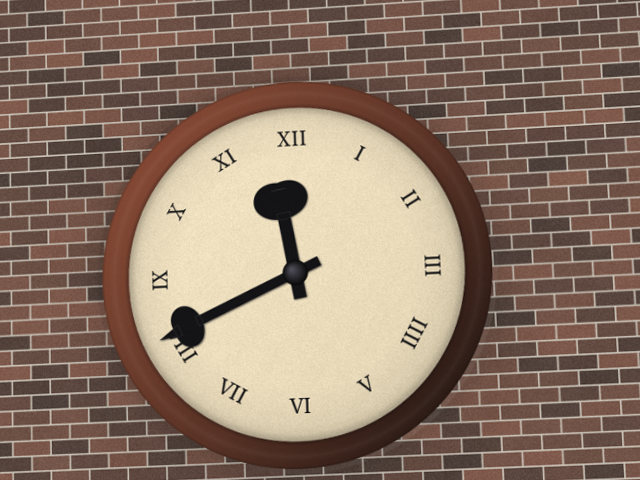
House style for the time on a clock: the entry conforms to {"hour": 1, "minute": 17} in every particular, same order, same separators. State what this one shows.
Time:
{"hour": 11, "minute": 41}
